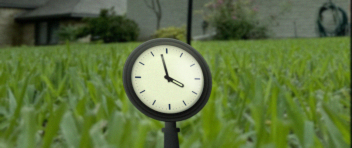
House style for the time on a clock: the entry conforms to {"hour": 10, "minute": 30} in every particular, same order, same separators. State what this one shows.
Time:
{"hour": 3, "minute": 58}
